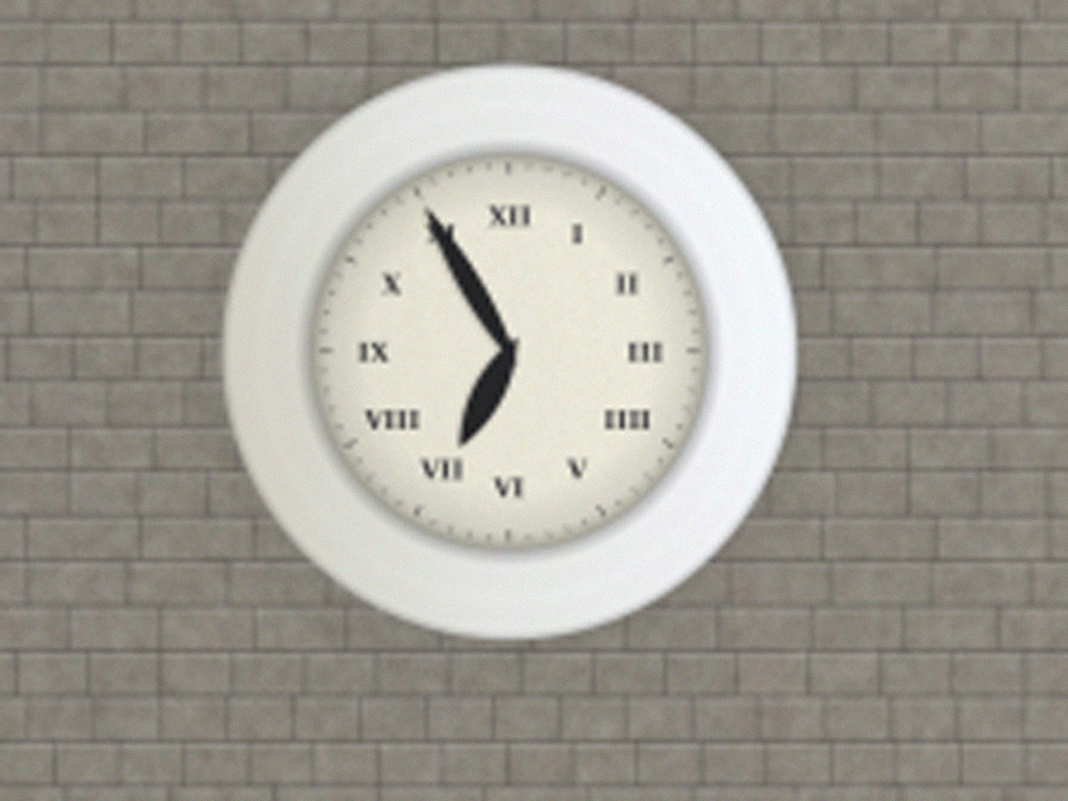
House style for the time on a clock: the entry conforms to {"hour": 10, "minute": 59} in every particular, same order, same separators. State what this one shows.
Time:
{"hour": 6, "minute": 55}
